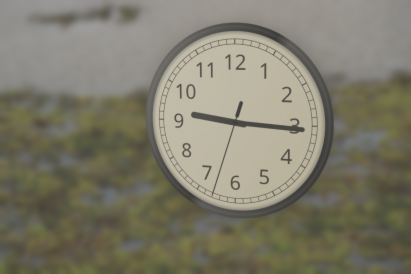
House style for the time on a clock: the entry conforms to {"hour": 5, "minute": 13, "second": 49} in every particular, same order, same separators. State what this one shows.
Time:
{"hour": 9, "minute": 15, "second": 33}
